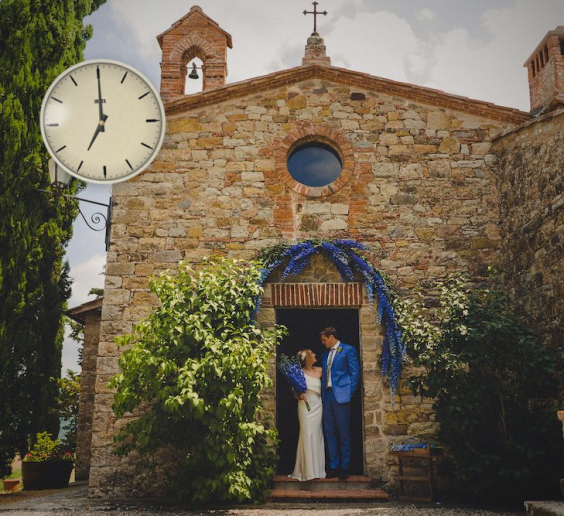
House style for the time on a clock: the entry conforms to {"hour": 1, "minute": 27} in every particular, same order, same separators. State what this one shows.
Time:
{"hour": 7, "minute": 0}
